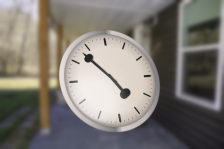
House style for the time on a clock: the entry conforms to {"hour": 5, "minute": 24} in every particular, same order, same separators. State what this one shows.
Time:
{"hour": 4, "minute": 53}
